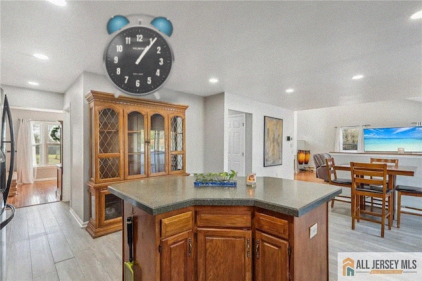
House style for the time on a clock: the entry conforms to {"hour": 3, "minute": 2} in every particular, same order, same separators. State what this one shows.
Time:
{"hour": 1, "minute": 6}
